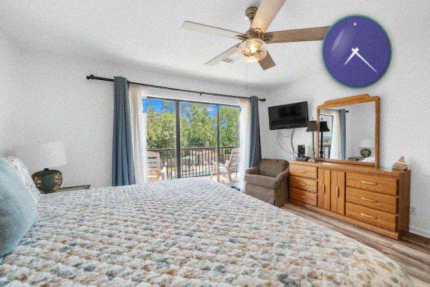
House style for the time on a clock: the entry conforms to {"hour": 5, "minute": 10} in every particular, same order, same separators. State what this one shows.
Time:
{"hour": 7, "minute": 22}
